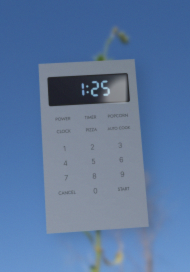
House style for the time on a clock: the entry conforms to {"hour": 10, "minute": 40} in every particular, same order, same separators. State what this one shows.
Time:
{"hour": 1, "minute": 25}
